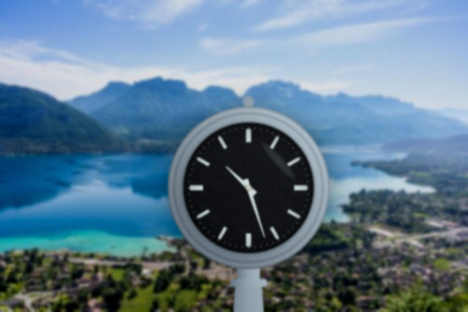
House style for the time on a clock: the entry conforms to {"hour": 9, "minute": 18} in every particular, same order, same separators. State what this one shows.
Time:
{"hour": 10, "minute": 27}
